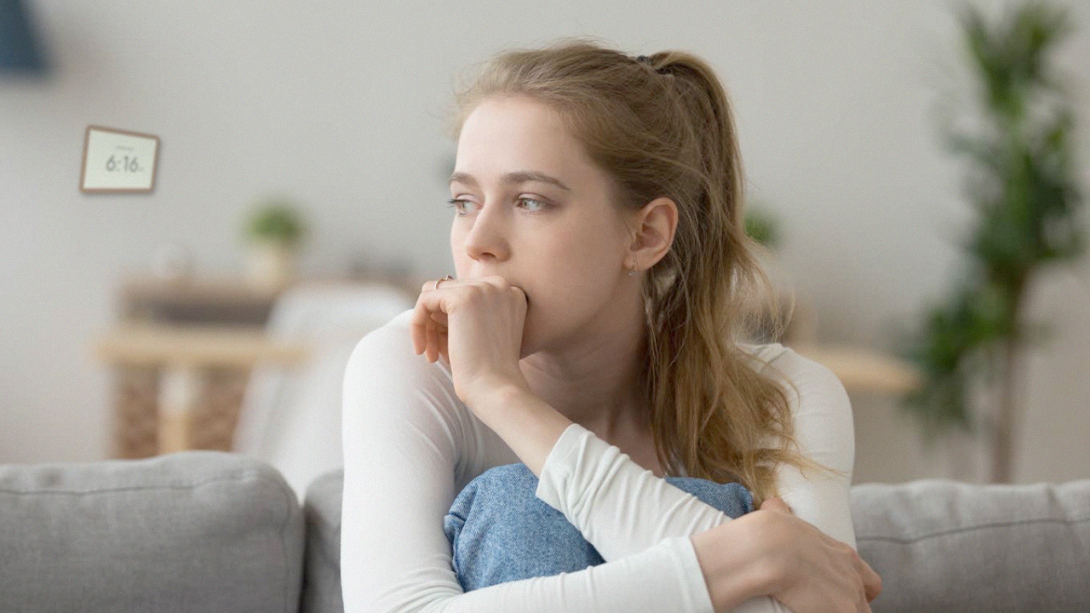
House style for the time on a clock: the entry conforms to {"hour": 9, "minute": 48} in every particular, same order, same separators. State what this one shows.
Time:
{"hour": 6, "minute": 16}
